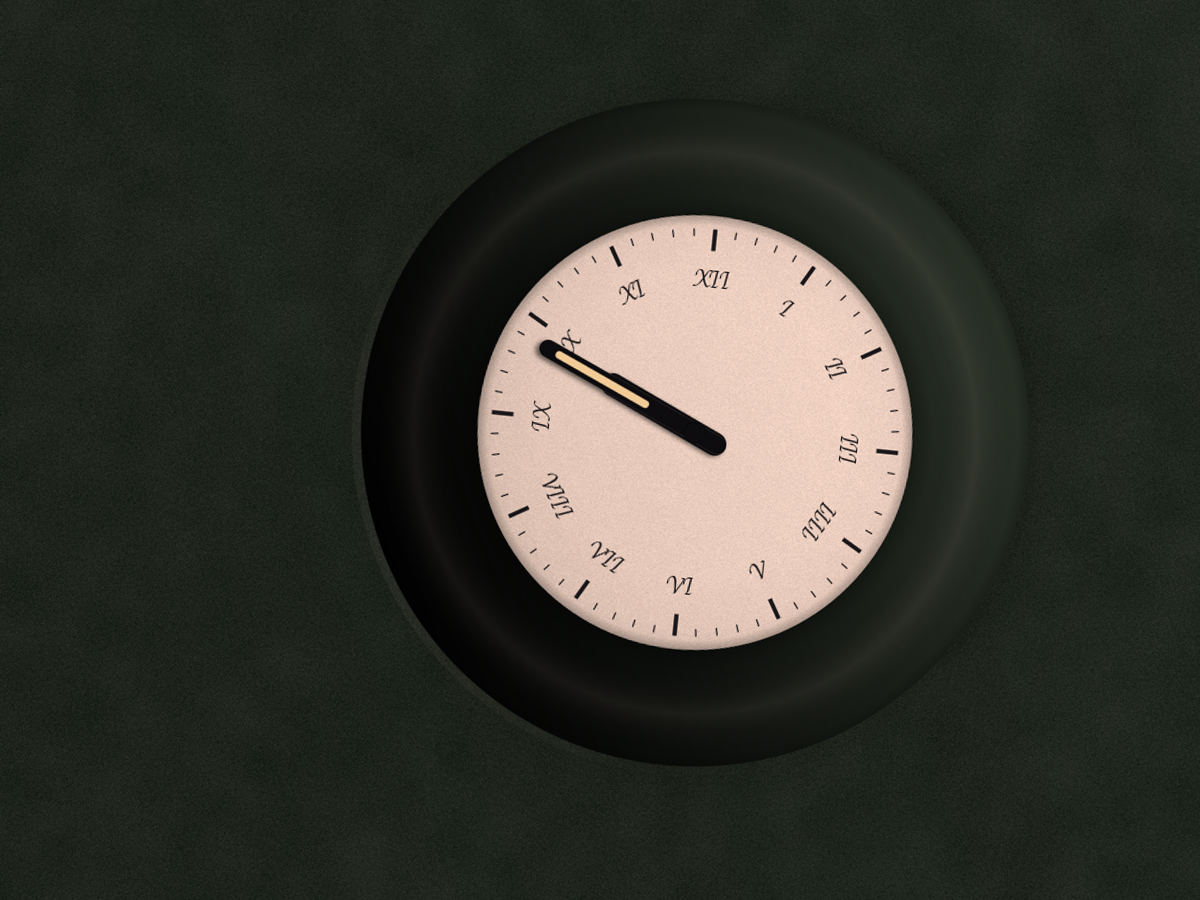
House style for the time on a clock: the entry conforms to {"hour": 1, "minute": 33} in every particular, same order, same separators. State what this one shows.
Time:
{"hour": 9, "minute": 49}
